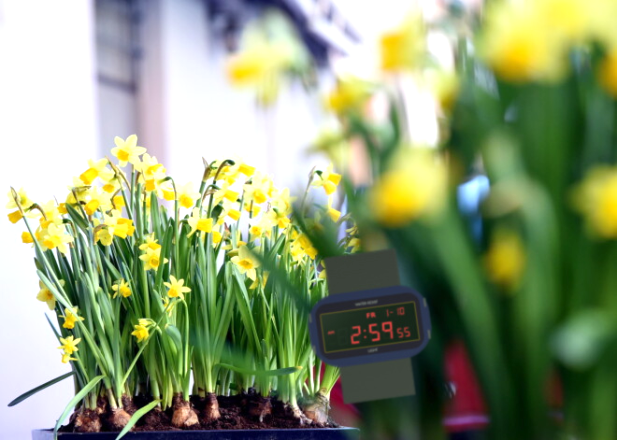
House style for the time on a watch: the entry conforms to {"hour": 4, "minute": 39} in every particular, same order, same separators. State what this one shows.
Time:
{"hour": 2, "minute": 59}
